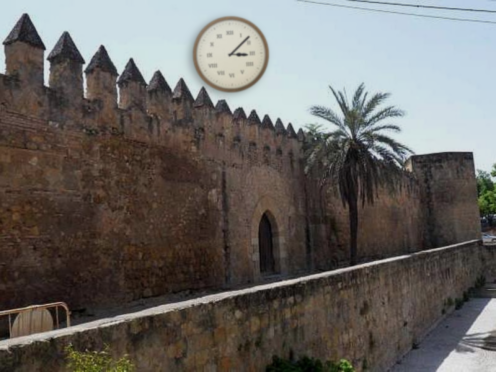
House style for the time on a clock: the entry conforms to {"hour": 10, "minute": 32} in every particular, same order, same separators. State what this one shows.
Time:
{"hour": 3, "minute": 8}
